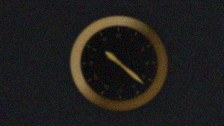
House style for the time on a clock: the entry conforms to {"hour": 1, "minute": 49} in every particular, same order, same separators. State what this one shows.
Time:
{"hour": 10, "minute": 22}
